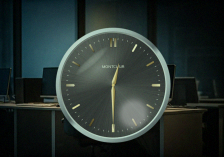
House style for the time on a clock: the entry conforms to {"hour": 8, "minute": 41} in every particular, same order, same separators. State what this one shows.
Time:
{"hour": 12, "minute": 30}
